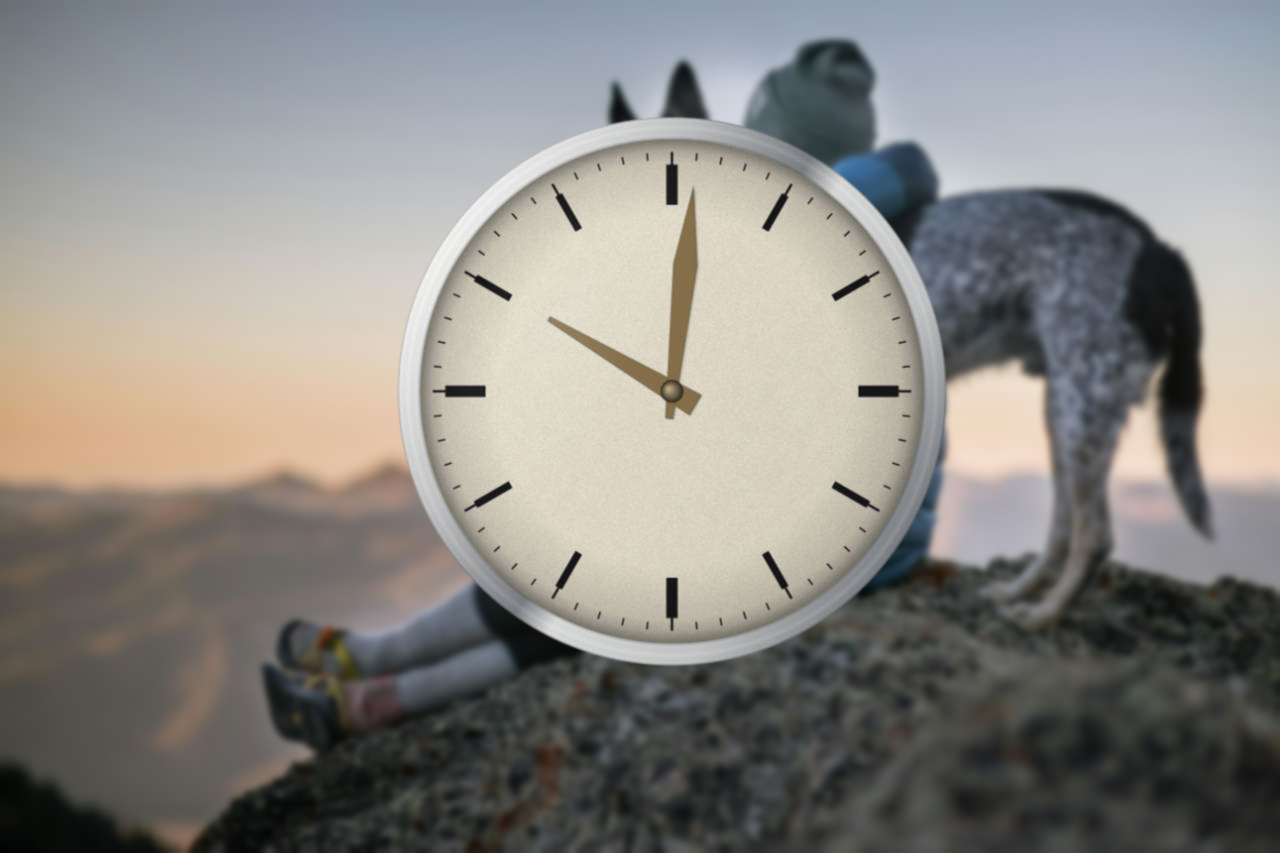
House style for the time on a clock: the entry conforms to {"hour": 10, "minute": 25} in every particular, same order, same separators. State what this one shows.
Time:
{"hour": 10, "minute": 1}
